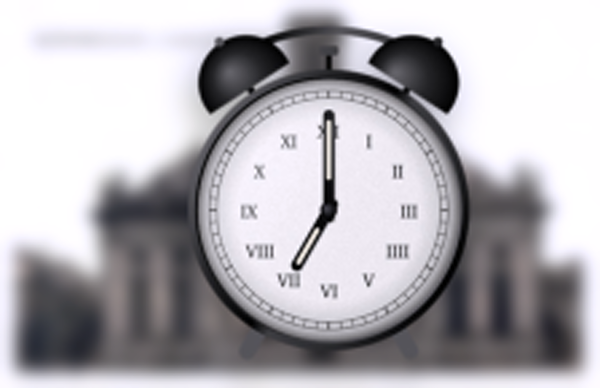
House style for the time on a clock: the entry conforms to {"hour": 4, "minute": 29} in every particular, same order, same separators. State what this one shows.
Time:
{"hour": 7, "minute": 0}
